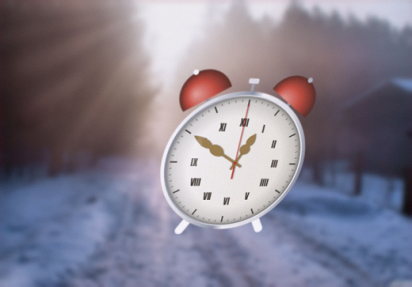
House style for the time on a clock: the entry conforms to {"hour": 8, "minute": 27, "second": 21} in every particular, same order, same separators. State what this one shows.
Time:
{"hour": 12, "minute": 50, "second": 0}
